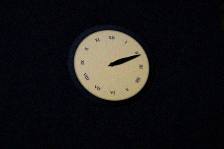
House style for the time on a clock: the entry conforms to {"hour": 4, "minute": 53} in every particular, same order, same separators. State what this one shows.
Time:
{"hour": 2, "minute": 11}
